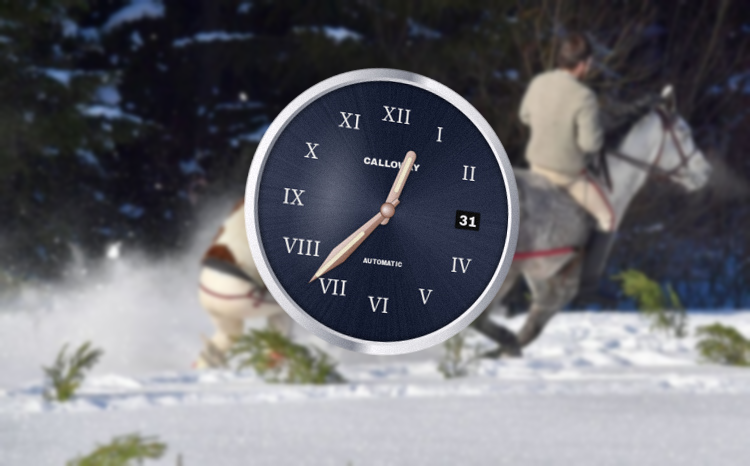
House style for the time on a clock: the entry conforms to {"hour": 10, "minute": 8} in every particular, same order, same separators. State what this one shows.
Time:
{"hour": 12, "minute": 37}
